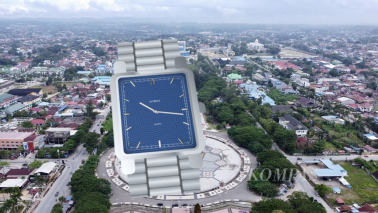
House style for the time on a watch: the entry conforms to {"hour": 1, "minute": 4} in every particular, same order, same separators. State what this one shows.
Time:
{"hour": 10, "minute": 17}
